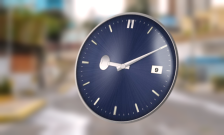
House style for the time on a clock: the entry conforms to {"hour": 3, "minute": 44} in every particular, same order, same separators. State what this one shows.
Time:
{"hour": 9, "minute": 10}
